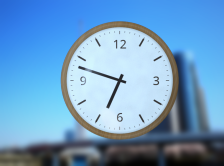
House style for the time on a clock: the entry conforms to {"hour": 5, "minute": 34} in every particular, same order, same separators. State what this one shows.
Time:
{"hour": 6, "minute": 48}
